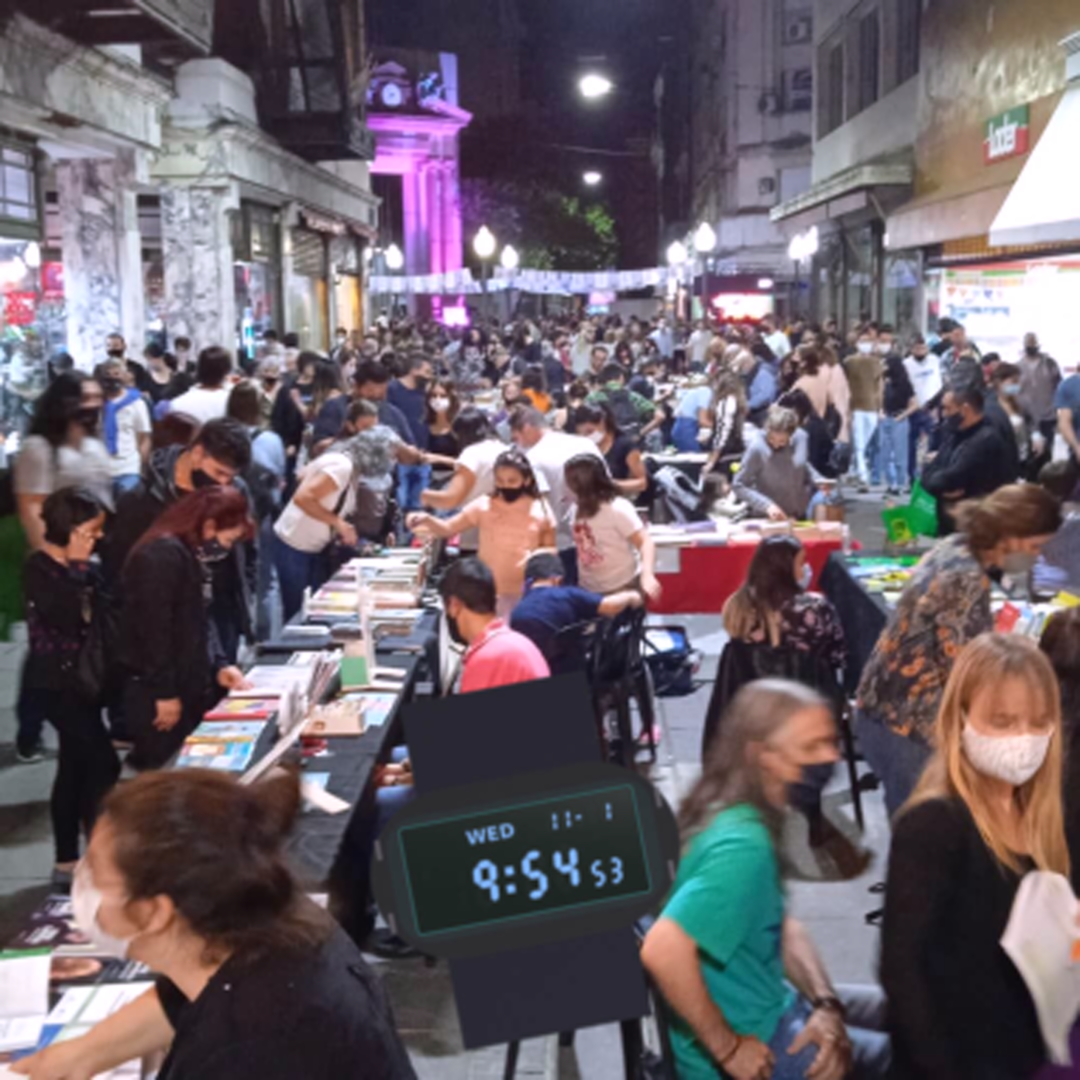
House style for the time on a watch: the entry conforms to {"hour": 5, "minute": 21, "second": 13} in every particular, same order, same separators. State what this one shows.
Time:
{"hour": 9, "minute": 54, "second": 53}
